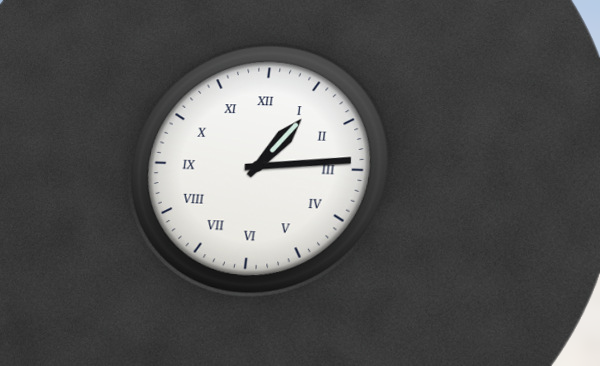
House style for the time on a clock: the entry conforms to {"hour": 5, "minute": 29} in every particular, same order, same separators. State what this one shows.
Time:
{"hour": 1, "minute": 14}
